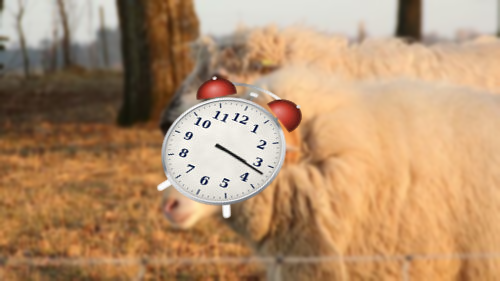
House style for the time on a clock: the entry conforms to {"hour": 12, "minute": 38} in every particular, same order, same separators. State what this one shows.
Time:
{"hour": 3, "minute": 17}
